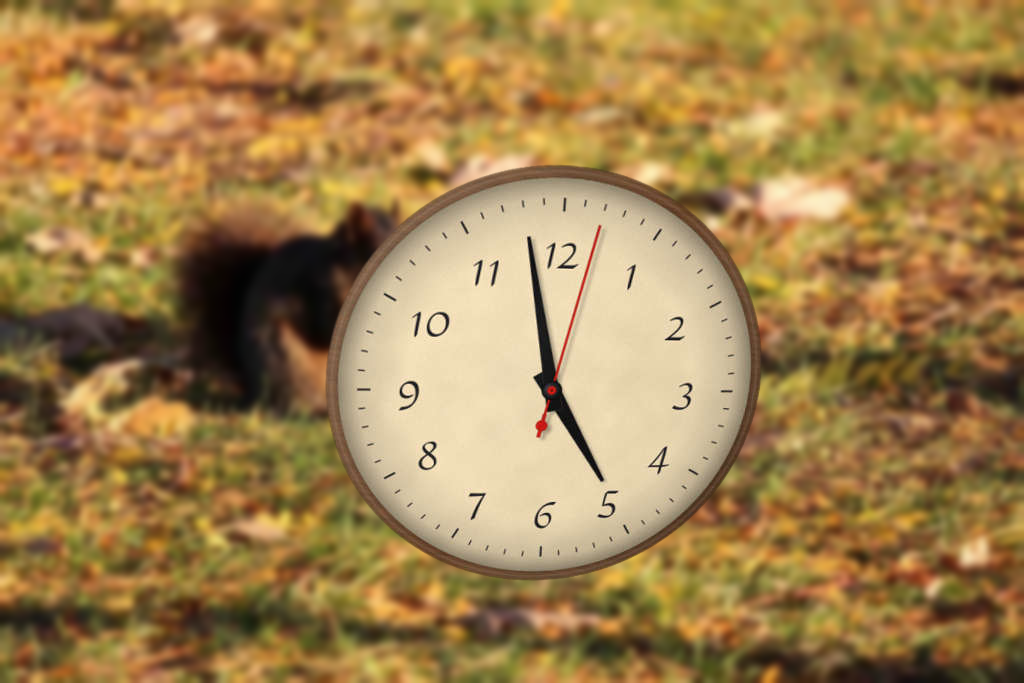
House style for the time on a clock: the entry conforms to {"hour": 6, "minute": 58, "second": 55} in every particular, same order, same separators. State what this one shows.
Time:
{"hour": 4, "minute": 58, "second": 2}
